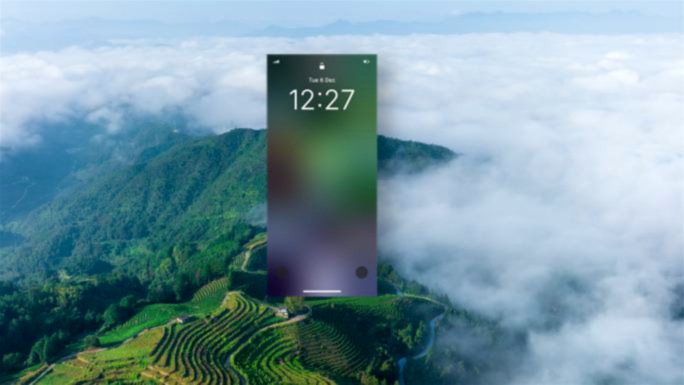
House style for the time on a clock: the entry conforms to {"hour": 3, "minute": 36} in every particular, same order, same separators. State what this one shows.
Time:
{"hour": 12, "minute": 27}
